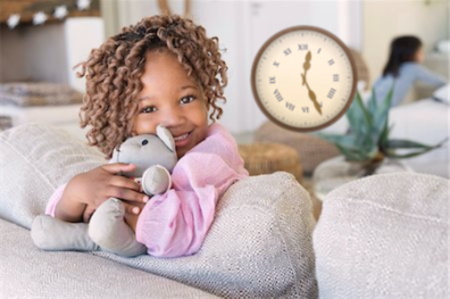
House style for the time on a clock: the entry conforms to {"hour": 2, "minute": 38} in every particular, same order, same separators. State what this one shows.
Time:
{"hour": 12, "minute": 26}
